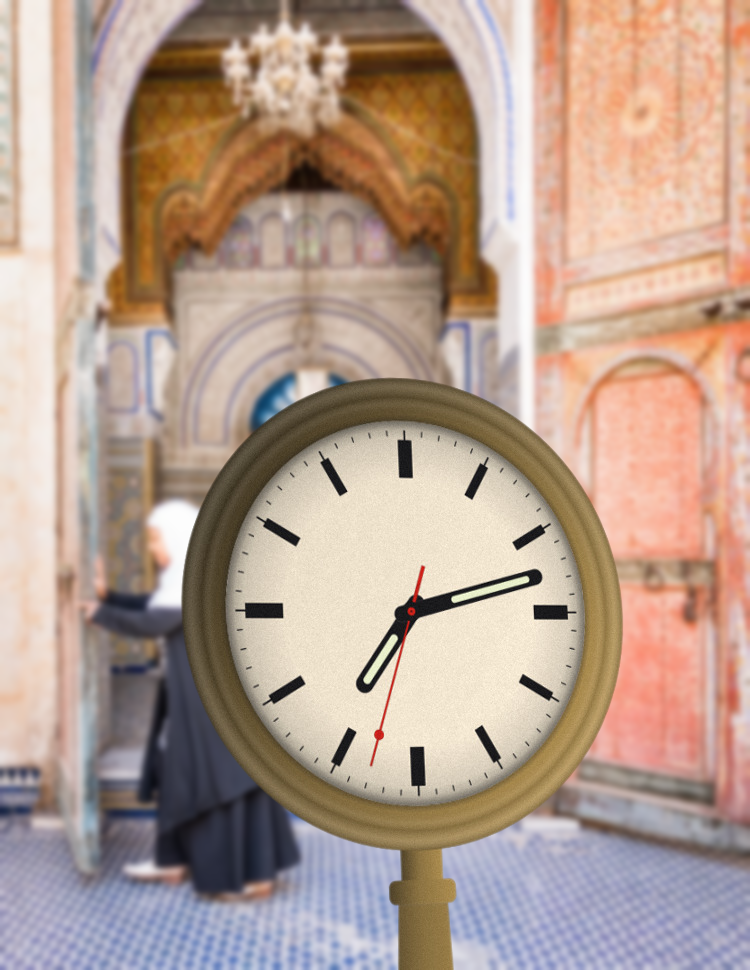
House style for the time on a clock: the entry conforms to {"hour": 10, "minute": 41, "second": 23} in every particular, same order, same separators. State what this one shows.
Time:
{"hour": 7, "minute": 12, "second": 33}
